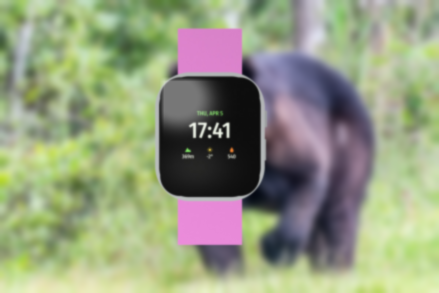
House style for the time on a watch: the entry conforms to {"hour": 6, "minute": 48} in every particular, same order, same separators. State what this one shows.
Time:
{"hour": 17, "minute": 41}
